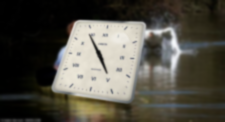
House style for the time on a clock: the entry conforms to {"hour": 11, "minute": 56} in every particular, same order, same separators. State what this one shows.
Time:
{"hour": 4, "minute": 54}
